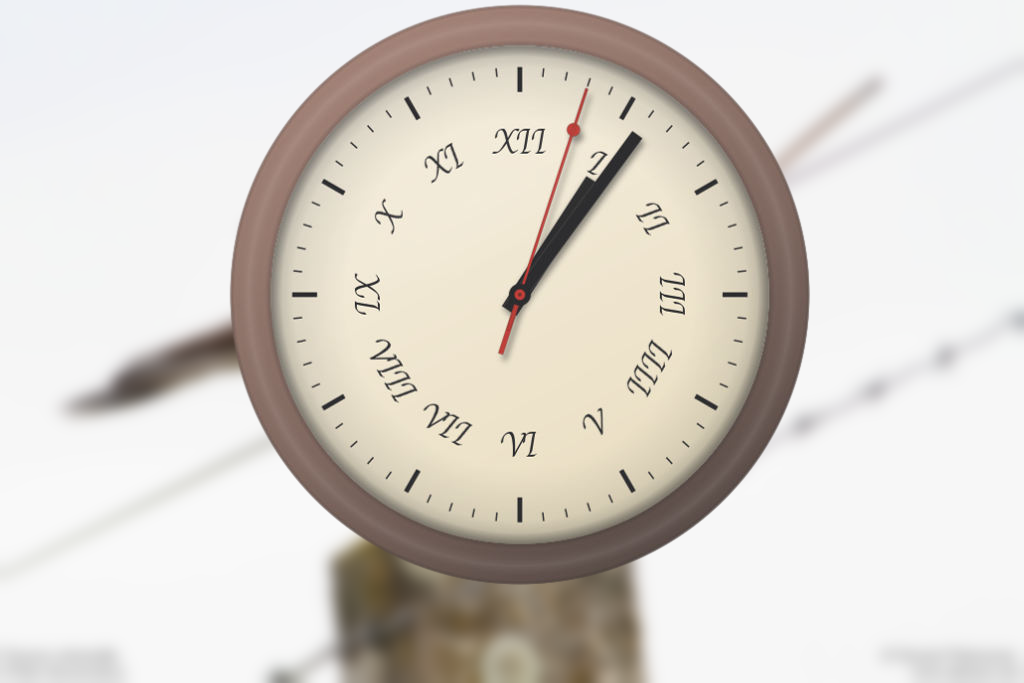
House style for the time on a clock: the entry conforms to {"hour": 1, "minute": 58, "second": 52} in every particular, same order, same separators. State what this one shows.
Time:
{"hour": 1, "minute": 6, "second": 3}
